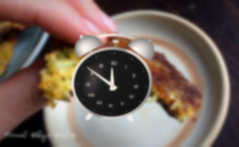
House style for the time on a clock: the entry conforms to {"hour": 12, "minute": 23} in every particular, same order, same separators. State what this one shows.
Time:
{"hour": 11, "minute": 51}
